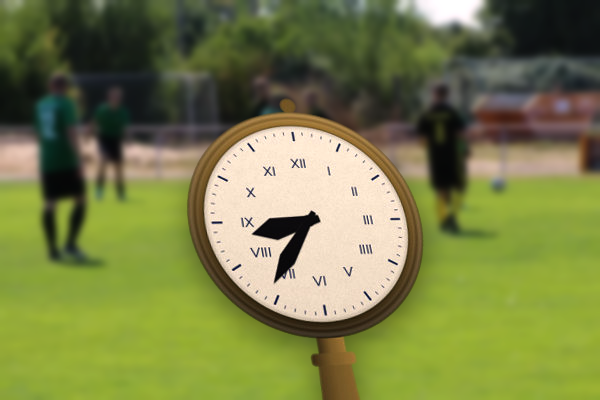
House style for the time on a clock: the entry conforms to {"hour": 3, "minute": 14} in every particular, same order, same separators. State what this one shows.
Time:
{"hour": 8, "minute": 36}
